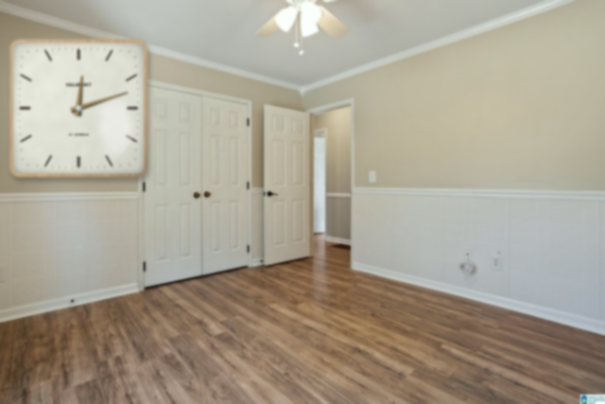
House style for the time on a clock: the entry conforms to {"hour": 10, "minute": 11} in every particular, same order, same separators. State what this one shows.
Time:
{"hour": 12, "minute": 12}
